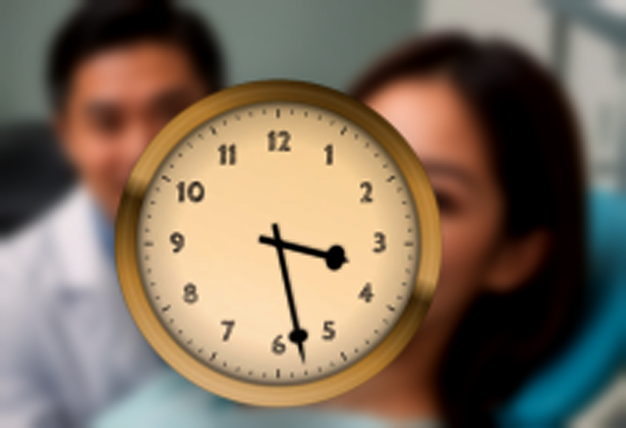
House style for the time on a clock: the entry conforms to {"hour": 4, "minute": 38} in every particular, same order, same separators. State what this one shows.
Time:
{"hour": 3, "minute": 28}
